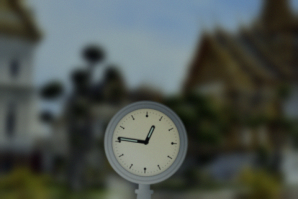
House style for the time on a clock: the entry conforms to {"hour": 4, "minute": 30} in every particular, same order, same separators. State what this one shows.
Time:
{"hour": 12, "minute": 46}
